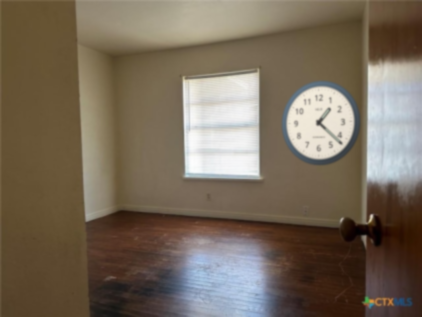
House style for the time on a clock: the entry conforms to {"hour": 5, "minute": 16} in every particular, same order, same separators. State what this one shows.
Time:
{"hour": 1, "minute": 22}
